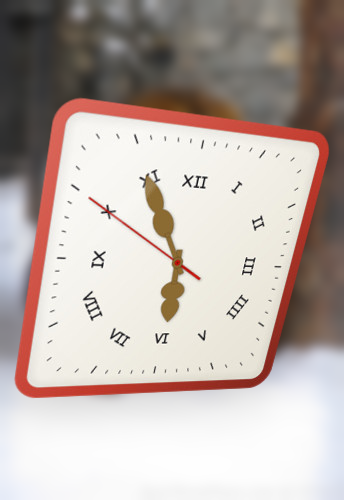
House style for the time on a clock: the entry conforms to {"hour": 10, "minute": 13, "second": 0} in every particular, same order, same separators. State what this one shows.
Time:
{"hour": 5, "minute": 54, "second": 50}
